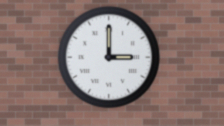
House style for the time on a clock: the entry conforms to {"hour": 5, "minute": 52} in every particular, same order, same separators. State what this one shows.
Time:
{"hour": 3, "minute": 0}
